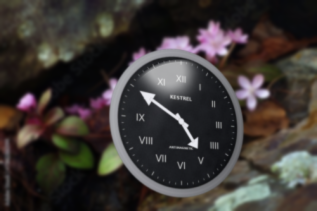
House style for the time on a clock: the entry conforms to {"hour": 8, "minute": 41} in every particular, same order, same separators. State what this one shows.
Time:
{"hour": 4, "minute": 50}
